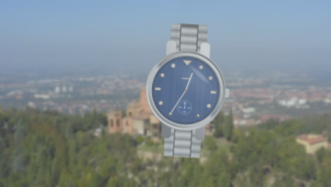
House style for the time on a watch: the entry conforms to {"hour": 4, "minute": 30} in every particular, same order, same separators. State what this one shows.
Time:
{"hour": 12, "minute": 35}
